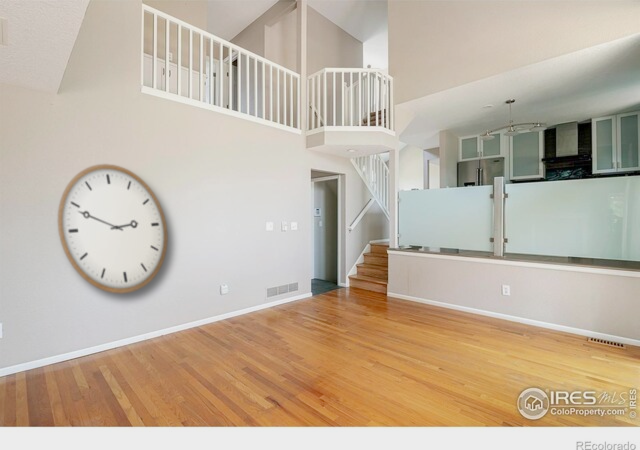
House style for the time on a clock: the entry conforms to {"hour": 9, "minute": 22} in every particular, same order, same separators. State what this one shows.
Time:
{"hour": 2, "minute": 49}
